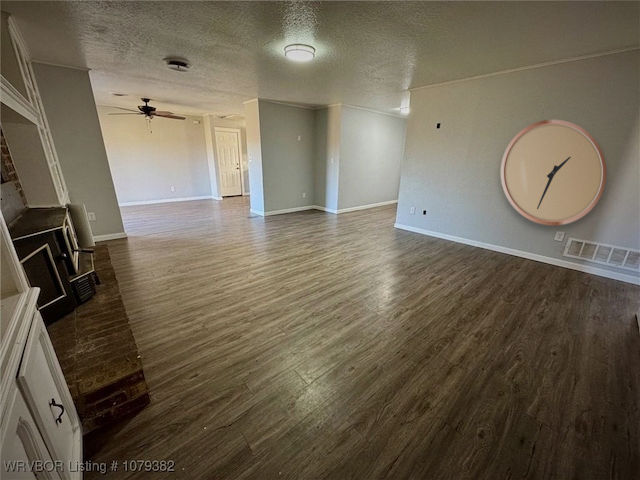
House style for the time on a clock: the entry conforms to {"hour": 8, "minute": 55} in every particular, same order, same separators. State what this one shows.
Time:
{"hour": 1, "minute": 34}
